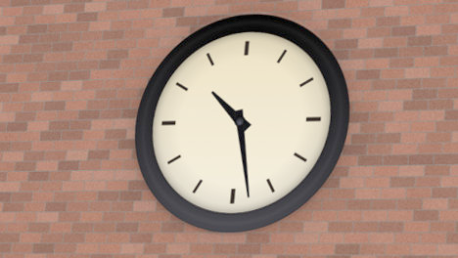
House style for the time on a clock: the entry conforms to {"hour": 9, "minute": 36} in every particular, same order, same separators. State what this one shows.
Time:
{"hour": 10, "minute": 28}
